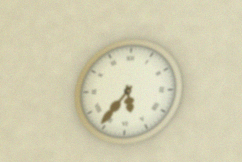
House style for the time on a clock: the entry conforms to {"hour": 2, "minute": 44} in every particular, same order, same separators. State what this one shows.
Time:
{"hour": 5, "minute": 36}
